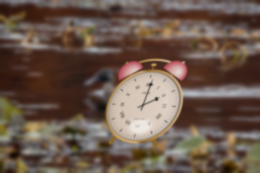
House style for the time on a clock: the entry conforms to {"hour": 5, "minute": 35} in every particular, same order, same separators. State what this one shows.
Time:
{"hour": 2, "minute": 1}
